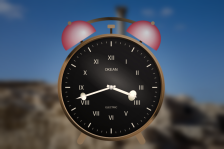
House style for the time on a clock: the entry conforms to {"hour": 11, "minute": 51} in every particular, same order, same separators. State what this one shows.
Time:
{"hour": 3, "minute": 42}
